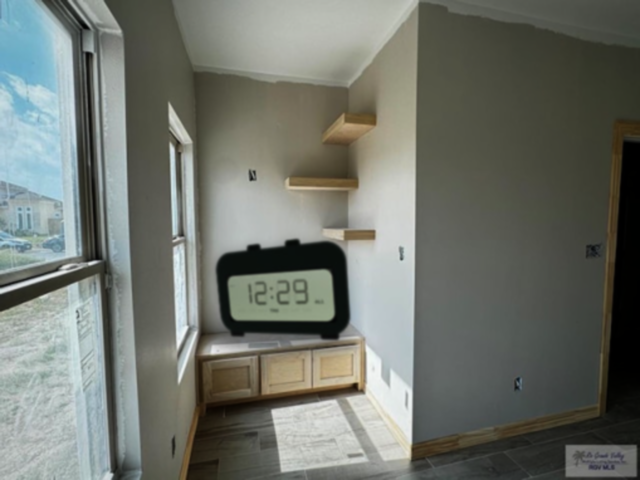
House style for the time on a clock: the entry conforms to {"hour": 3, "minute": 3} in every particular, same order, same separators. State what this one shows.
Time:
{"hour": 12, "minute": 29}
